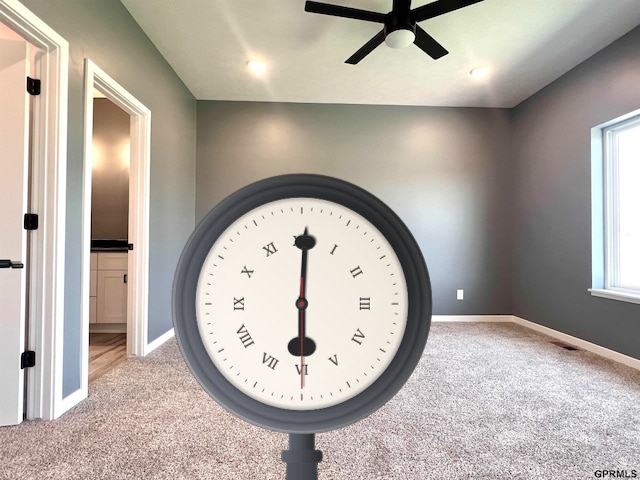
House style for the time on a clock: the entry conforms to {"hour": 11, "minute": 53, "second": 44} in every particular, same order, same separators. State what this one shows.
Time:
{"hour": 6, "minute": 0, "second": 30}
